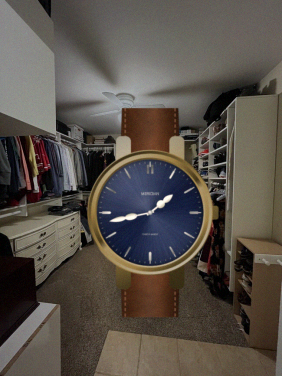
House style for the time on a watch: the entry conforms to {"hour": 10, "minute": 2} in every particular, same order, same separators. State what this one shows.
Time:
{"hour": 1, "minute": 43}
